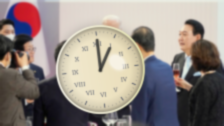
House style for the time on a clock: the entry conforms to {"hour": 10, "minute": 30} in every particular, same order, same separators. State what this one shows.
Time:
{"hour": 1, "minute": 0}
